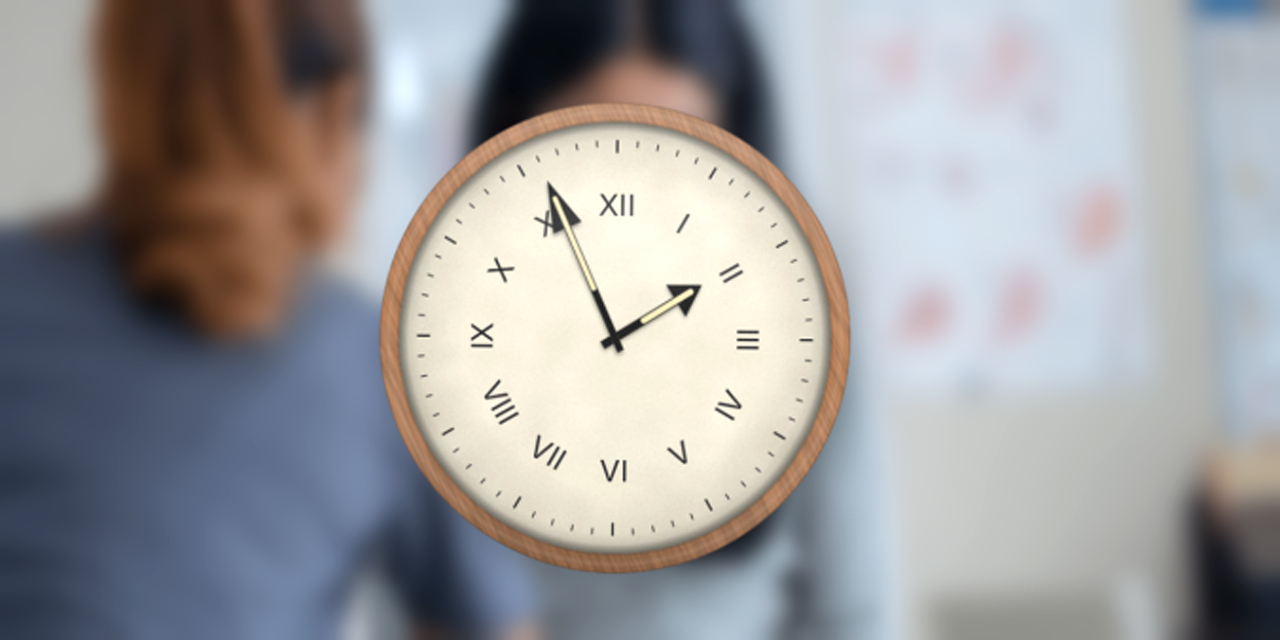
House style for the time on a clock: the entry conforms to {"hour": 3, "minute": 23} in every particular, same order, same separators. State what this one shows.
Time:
{"hour": 1, "minute": 56}
